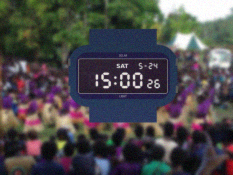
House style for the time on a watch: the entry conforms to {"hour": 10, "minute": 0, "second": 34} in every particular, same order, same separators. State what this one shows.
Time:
{"hour": 15, "minute": 0, "second": 26}
